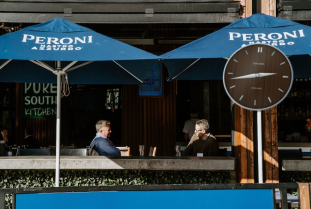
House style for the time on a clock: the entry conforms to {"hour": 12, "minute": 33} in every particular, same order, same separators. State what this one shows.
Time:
{"hour": 2, "minute": 43}
